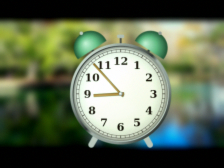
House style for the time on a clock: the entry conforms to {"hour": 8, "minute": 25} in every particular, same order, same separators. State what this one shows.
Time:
{"hour": 8, "minute": 53}
